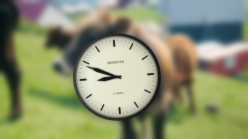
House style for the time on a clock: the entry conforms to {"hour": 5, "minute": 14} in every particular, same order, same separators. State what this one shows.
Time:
{"hour": 8, "minute": 49}
